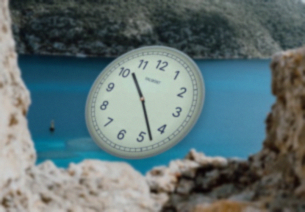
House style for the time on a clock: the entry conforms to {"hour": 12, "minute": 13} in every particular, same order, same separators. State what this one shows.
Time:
{"hour": 10, "minute": 23}
